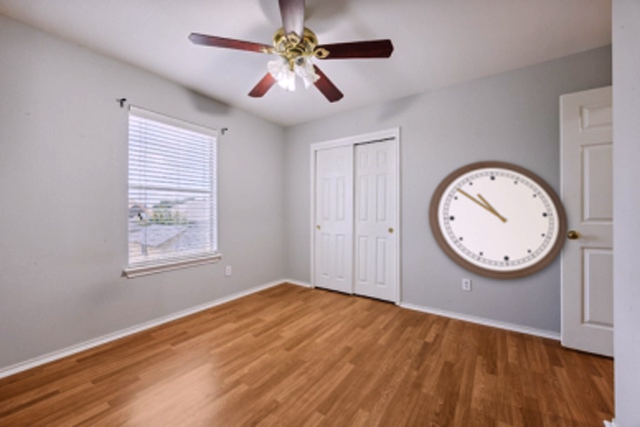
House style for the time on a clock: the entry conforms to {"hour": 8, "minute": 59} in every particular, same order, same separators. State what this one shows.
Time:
{"hour": 10, "minute": 52}
